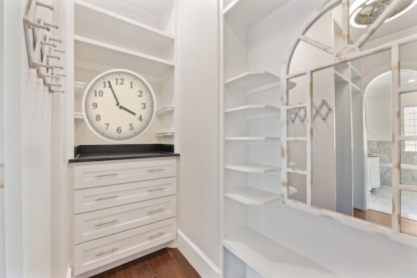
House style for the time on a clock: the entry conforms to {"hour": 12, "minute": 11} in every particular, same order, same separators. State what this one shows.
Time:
{"hour": 3, "minute": 56}
